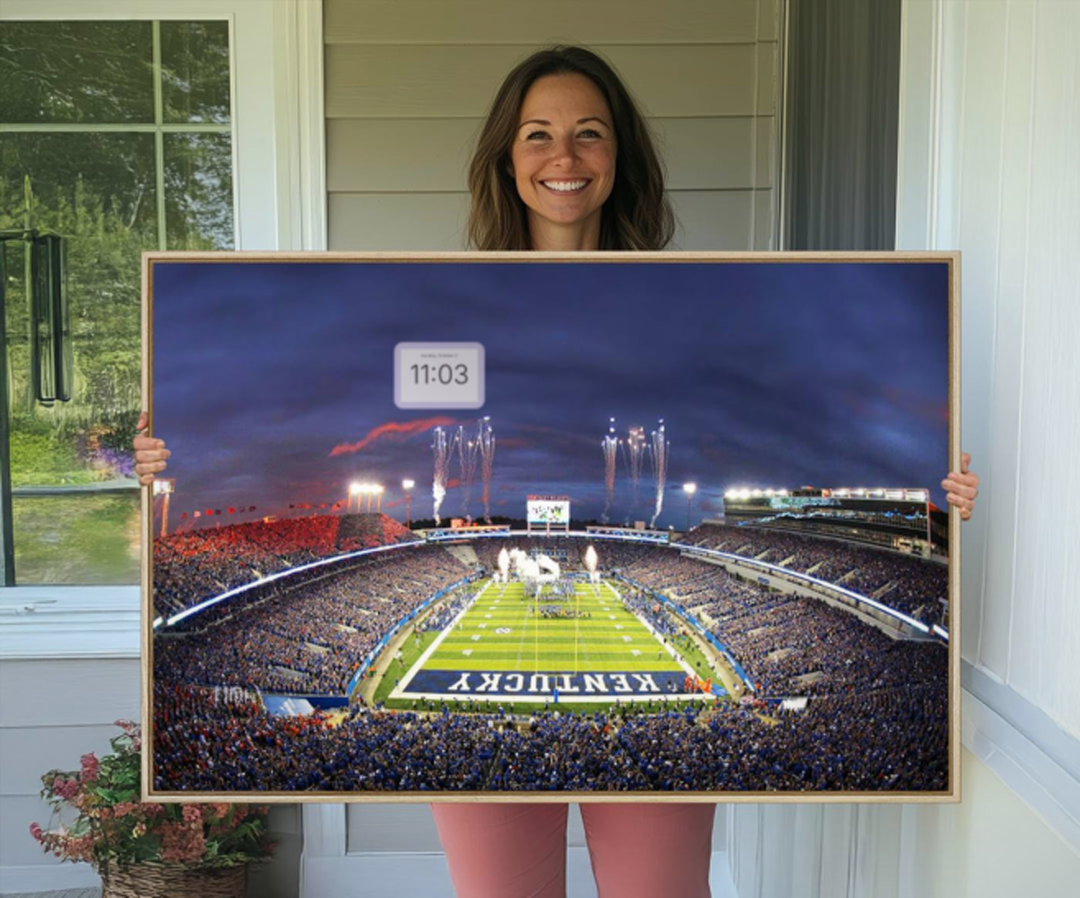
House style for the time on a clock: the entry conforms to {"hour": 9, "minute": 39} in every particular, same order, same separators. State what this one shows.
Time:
{"hour": 11, "minute": 3}
